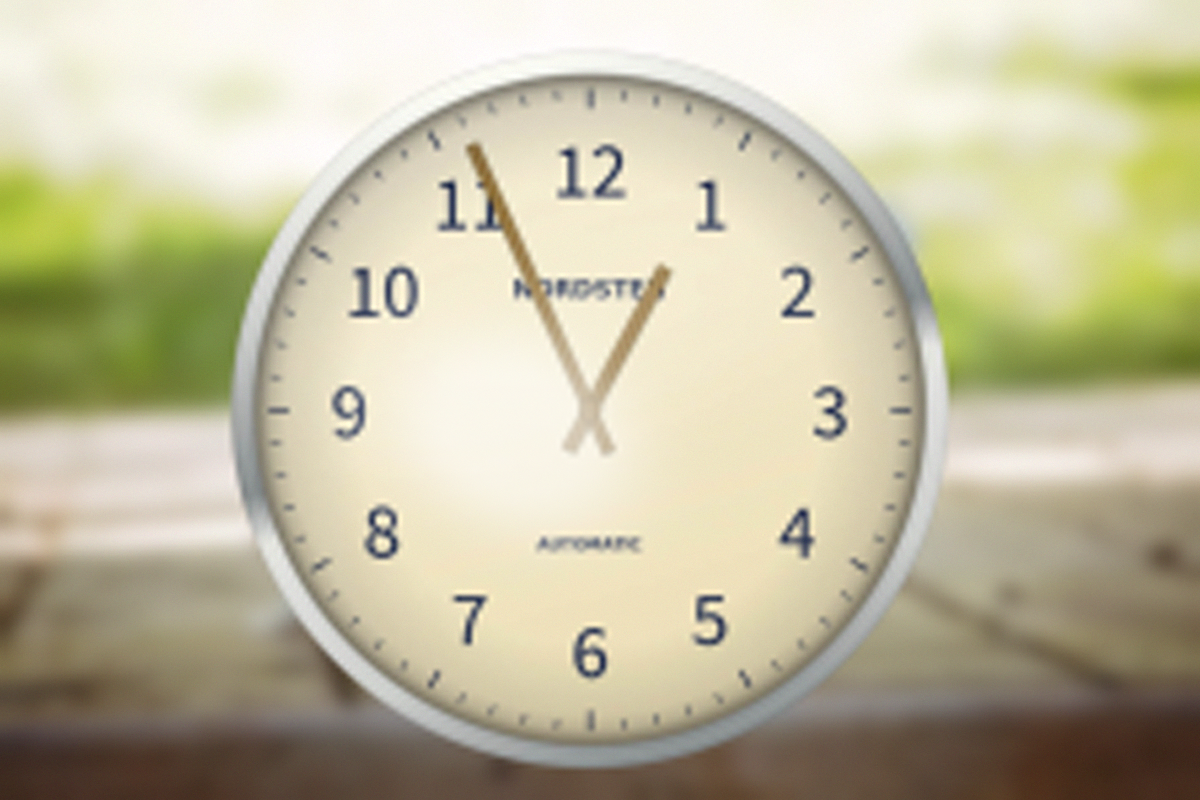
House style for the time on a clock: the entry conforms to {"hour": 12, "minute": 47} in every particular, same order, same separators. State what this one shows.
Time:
{"hour": 12, "minute": 56}
